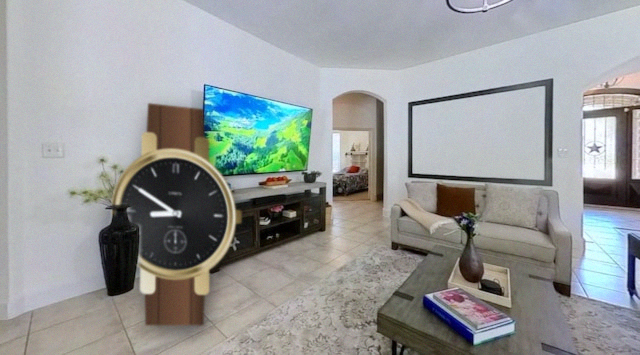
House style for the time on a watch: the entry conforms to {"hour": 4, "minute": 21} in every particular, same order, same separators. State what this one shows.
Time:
{"hour": 8, "minute": 50}
